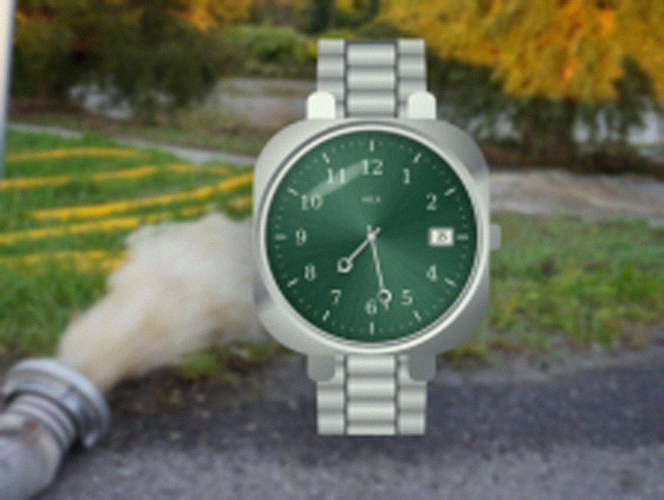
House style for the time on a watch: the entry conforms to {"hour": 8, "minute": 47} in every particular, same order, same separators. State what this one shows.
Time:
{"hour": 7, "minute": 28}
